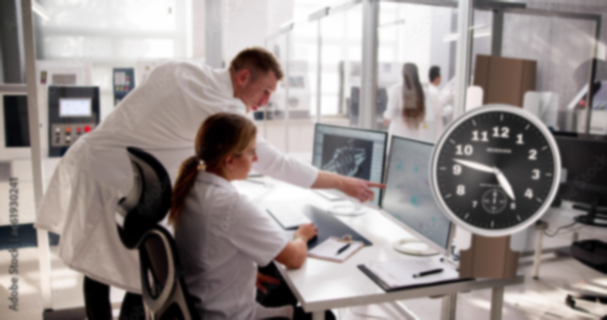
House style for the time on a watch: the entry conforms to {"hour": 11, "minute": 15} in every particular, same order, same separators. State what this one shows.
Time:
{"hour": 4, "minute": 47}
